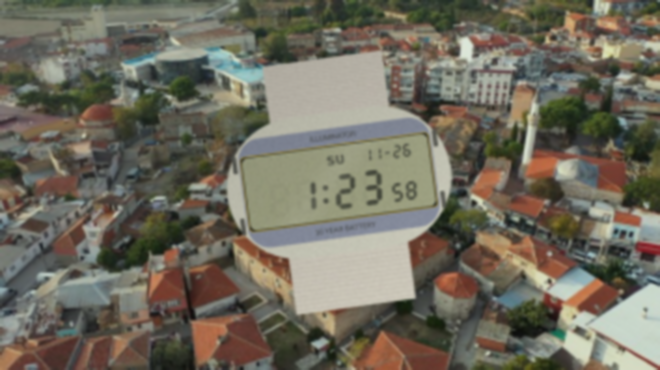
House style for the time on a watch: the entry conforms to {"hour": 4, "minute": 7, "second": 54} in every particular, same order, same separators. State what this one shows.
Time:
{"hour": 1, "minute": 23, "second": 58}
